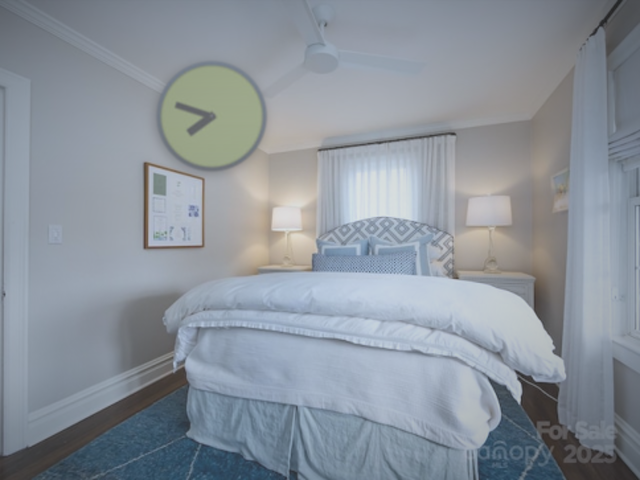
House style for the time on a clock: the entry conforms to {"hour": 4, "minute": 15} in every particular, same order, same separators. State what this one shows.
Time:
{"hour": 7, "minute": 48}
